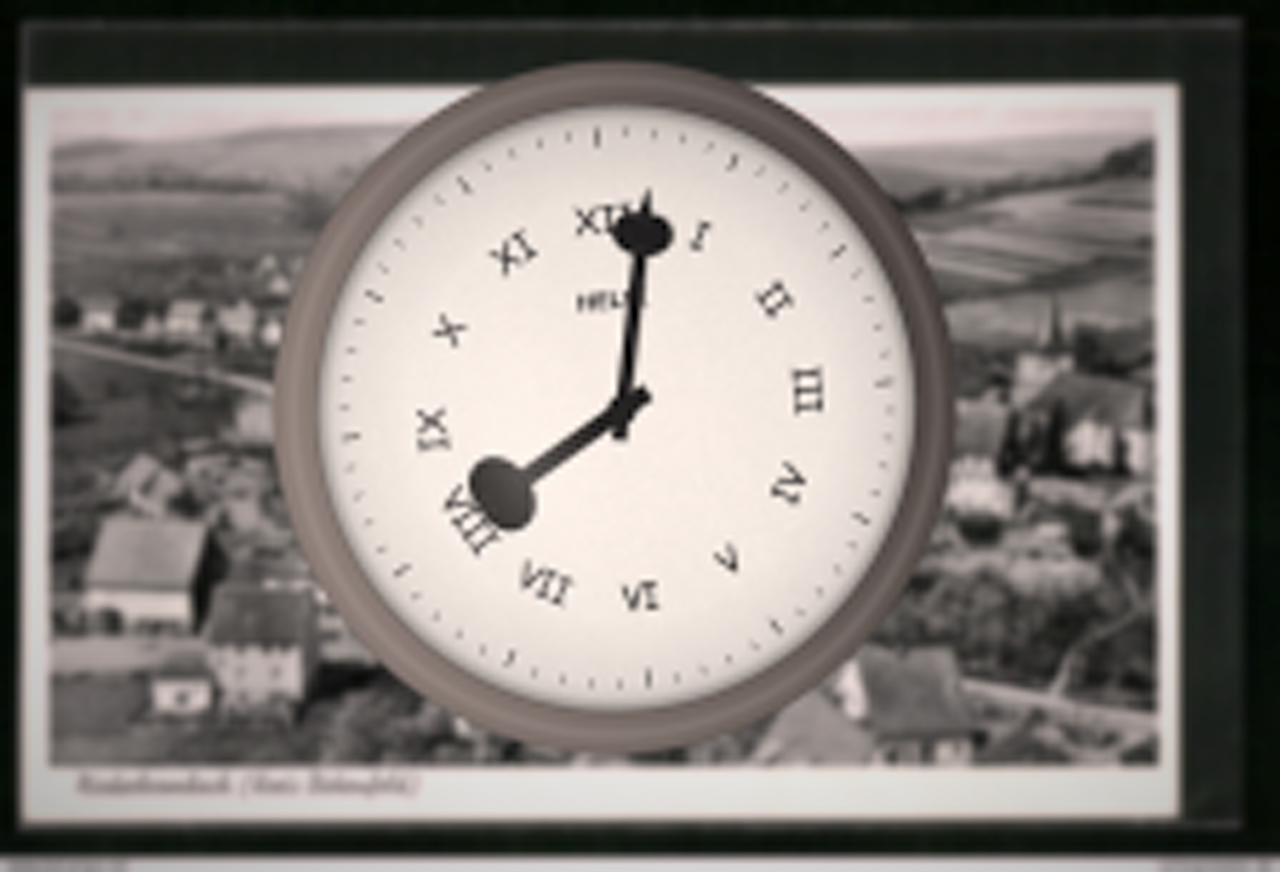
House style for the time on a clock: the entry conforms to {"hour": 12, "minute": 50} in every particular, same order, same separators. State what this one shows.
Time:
{"hour": 8, "minute": 2}
